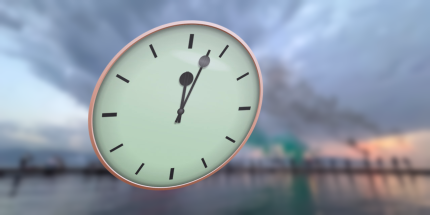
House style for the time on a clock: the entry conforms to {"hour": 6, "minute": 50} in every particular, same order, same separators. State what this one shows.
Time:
{"hour": 12, "minute": 3}
